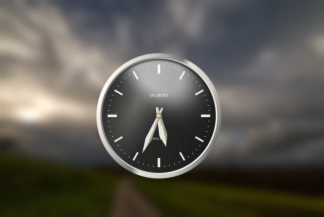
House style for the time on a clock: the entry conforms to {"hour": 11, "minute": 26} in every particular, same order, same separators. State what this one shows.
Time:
{"hour": 5, "minute": 34}
